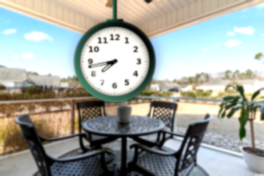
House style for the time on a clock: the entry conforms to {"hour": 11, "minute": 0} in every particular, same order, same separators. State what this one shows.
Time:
{"hour": 7, "minute": 43}
